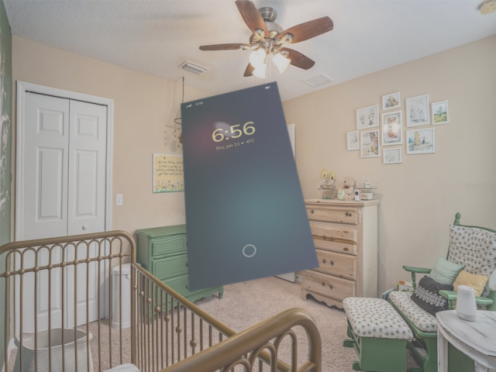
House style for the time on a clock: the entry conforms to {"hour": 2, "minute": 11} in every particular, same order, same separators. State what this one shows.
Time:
{"hour": 6, "minute": 56}
